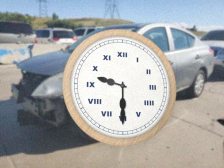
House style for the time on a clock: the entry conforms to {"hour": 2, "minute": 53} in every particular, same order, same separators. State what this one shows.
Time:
{"hour": 9, "minute": 30}
